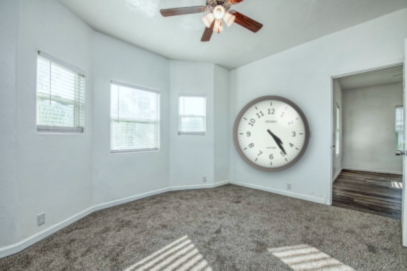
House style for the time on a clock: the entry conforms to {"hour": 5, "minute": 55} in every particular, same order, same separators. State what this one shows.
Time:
{"hour": 4, "minute": 24}
